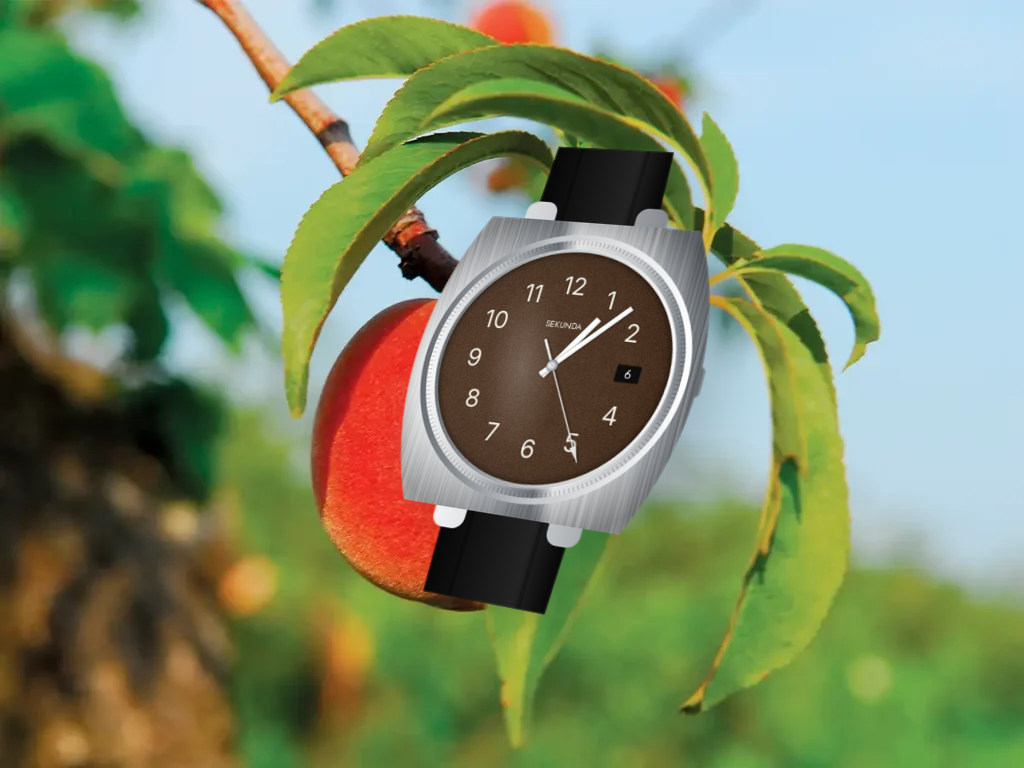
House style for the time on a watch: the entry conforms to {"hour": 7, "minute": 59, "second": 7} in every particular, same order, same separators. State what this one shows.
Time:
{"hour": 1, "minute": 7, "second": 25}
